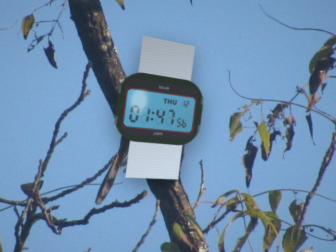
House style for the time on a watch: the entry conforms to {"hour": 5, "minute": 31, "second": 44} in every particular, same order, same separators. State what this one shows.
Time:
{"hour": 1, "minute": 47, "second": 56}
